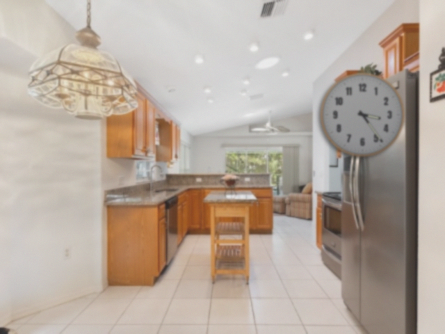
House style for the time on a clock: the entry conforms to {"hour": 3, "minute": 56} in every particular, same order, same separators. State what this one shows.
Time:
{"hour": 3, "minute": 24}
